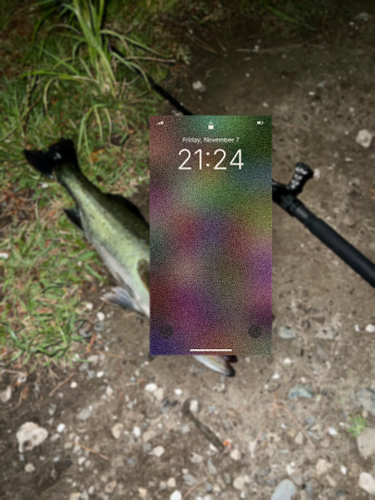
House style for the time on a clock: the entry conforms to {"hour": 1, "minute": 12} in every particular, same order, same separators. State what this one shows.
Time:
{"hour": 21, "minute": 24}
